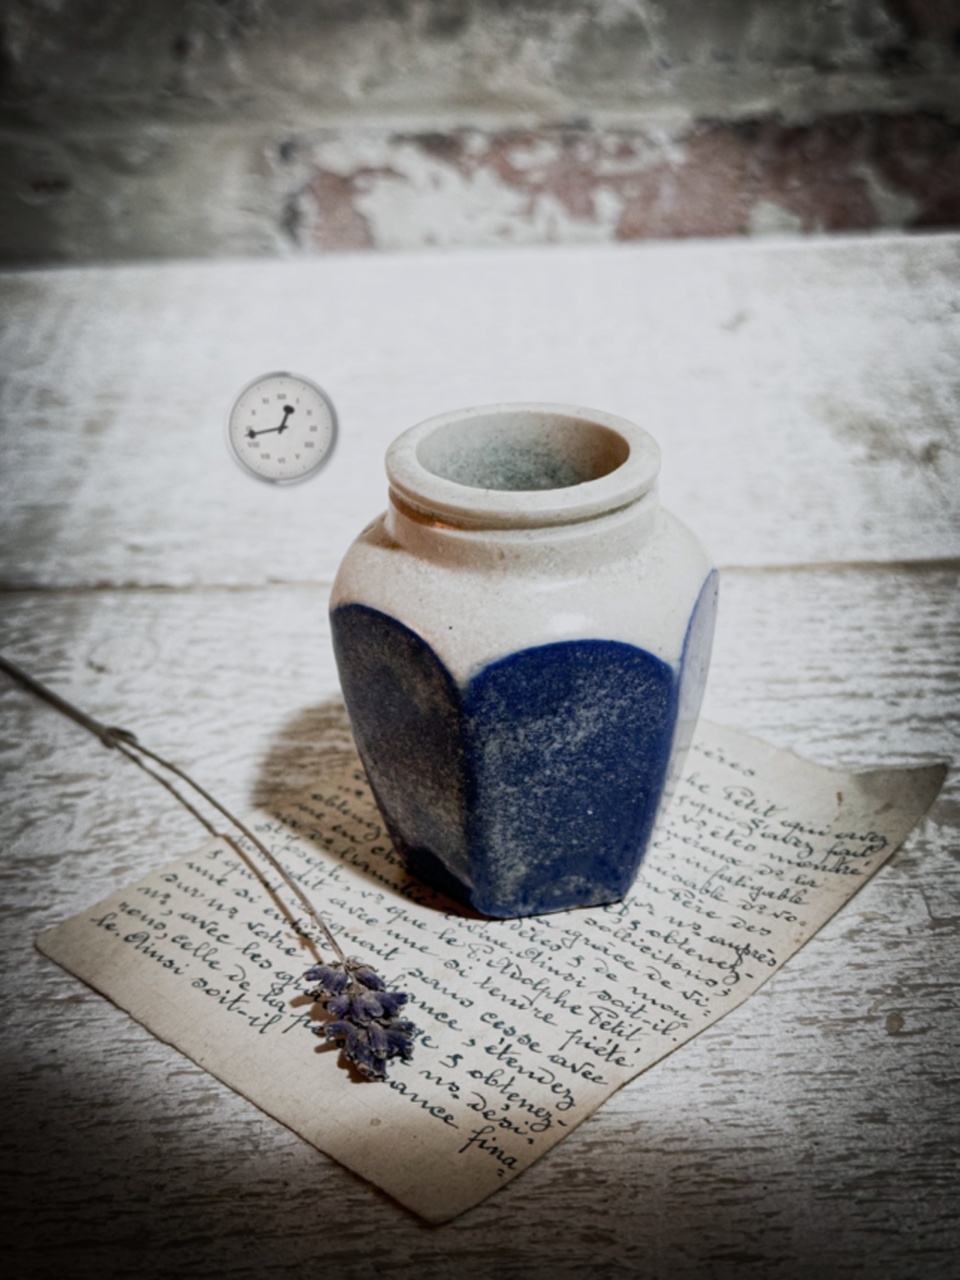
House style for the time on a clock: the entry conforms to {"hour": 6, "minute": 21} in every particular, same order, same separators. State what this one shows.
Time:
{"hour": 12, "minute": 43}
